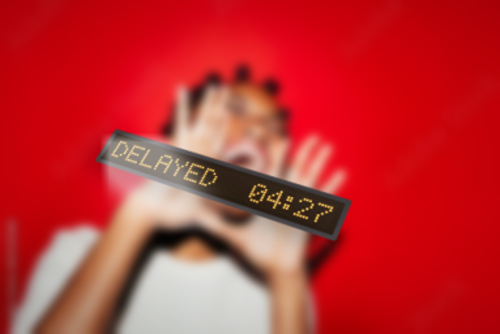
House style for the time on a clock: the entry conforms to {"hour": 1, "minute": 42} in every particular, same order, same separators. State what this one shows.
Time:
{"hour": 4, "minute": 27}
